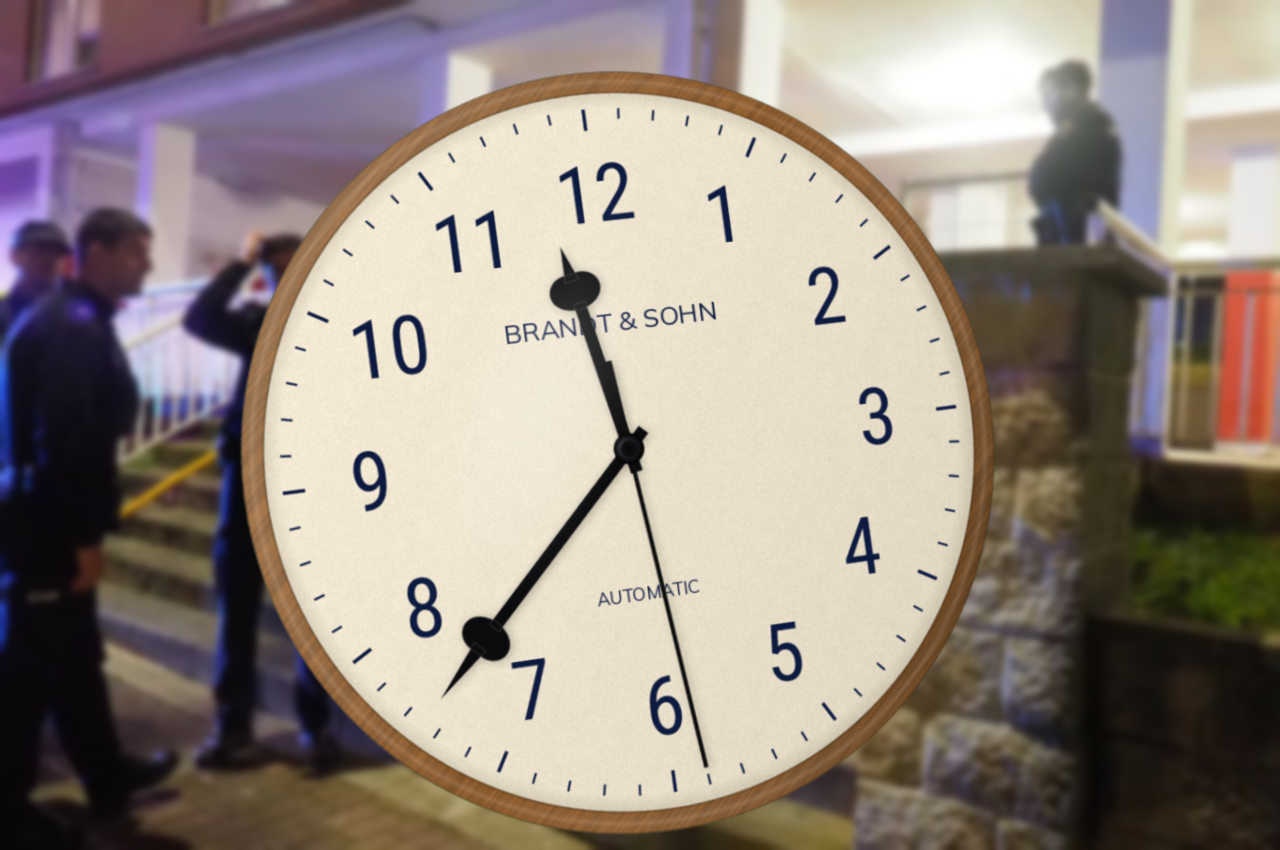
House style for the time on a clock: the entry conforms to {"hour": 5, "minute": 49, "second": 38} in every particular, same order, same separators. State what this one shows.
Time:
{"hour": 11, "minute": 37, "second": 29}
